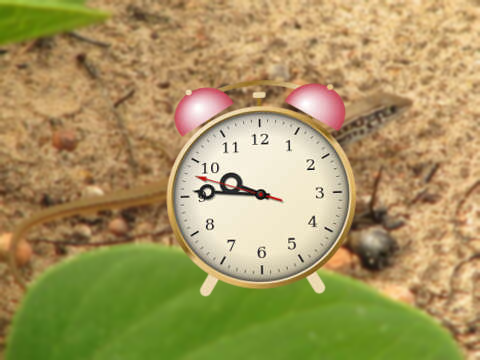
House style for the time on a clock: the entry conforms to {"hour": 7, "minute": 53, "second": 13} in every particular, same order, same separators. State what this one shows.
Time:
{"hour": 9, "minute": 45, "second": 48}
